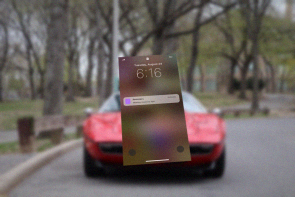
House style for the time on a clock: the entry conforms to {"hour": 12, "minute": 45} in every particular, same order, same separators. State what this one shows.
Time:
{"hour": 6, "minute": 16}
